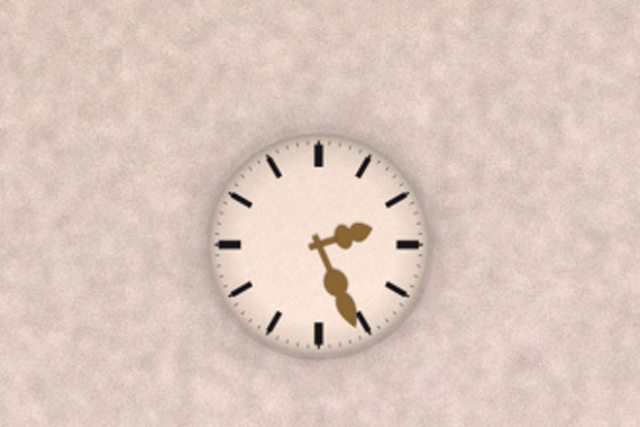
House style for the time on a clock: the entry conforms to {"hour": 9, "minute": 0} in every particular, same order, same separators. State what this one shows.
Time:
{"hour": 2, "minute": 26}
